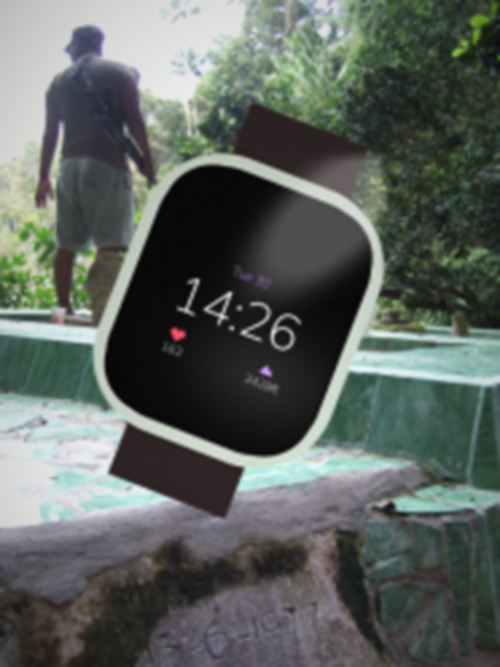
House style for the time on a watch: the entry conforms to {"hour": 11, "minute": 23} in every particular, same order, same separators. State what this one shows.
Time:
{"hour": 14, "minute": 26}
